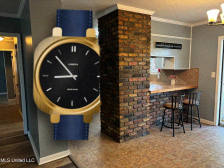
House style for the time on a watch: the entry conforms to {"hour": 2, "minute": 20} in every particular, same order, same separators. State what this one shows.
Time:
{"hour": 8, "minute": 53}
